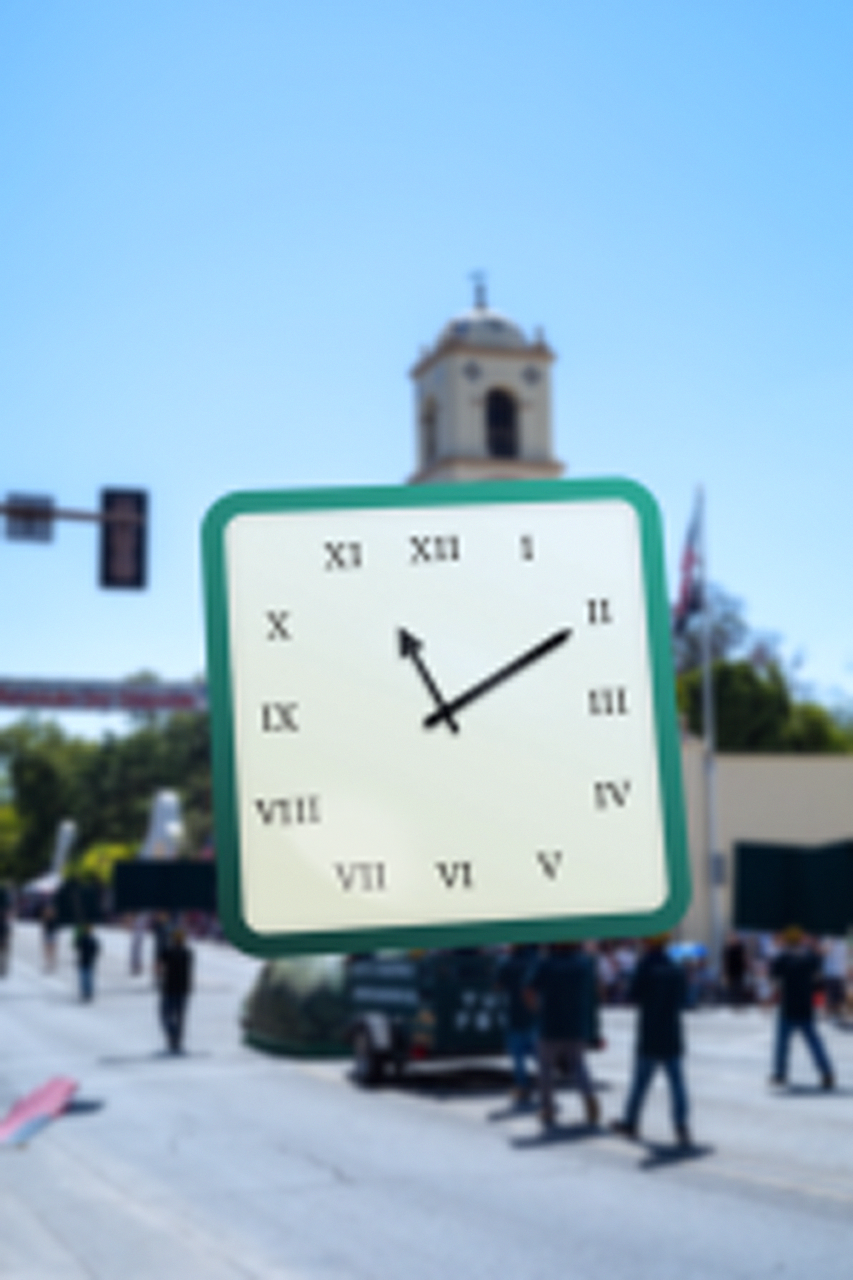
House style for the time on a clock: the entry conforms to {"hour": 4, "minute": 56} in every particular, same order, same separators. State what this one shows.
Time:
{"hour": 11, "minute": 10}
